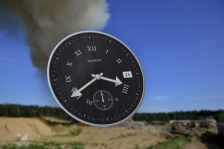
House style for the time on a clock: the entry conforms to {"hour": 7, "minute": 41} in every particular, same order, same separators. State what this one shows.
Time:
{"hour": 3, "minute": 40}
